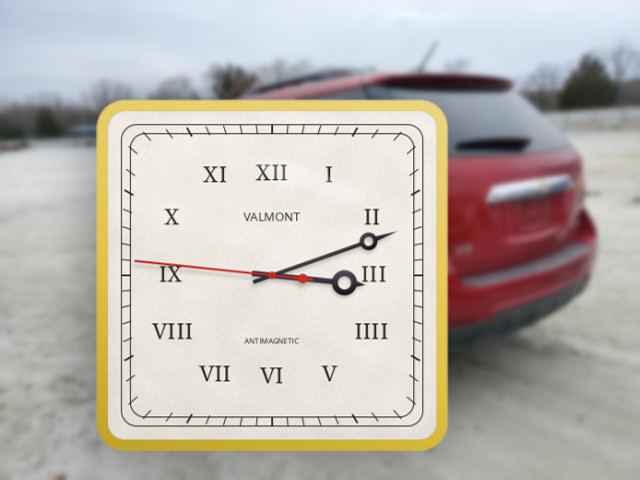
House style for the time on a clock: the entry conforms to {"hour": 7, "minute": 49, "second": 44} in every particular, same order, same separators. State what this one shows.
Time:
{"hour": 3, "minute": 11, "second": 46}
